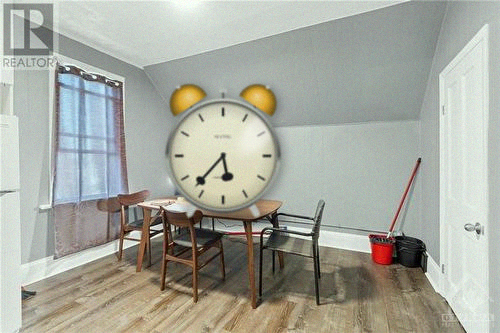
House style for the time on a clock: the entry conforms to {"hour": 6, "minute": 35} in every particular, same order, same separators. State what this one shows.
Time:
{"hour": 5, "minute": 37}
